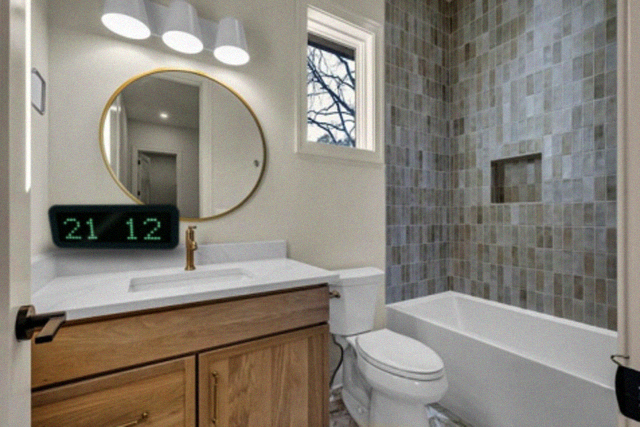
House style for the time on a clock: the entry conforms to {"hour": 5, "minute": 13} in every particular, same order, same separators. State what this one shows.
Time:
{"hour": 21, "minute": 12}
